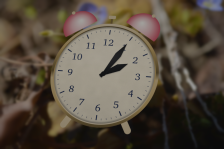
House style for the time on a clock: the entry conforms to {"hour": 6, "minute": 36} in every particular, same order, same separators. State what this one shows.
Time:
{"hour": 2, "minute": 5}
